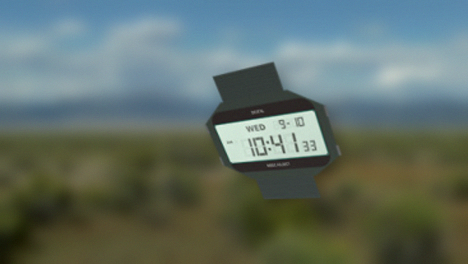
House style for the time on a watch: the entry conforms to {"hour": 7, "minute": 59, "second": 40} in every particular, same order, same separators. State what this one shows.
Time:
{"hour": 10, "minute": 41, "second": 33}
